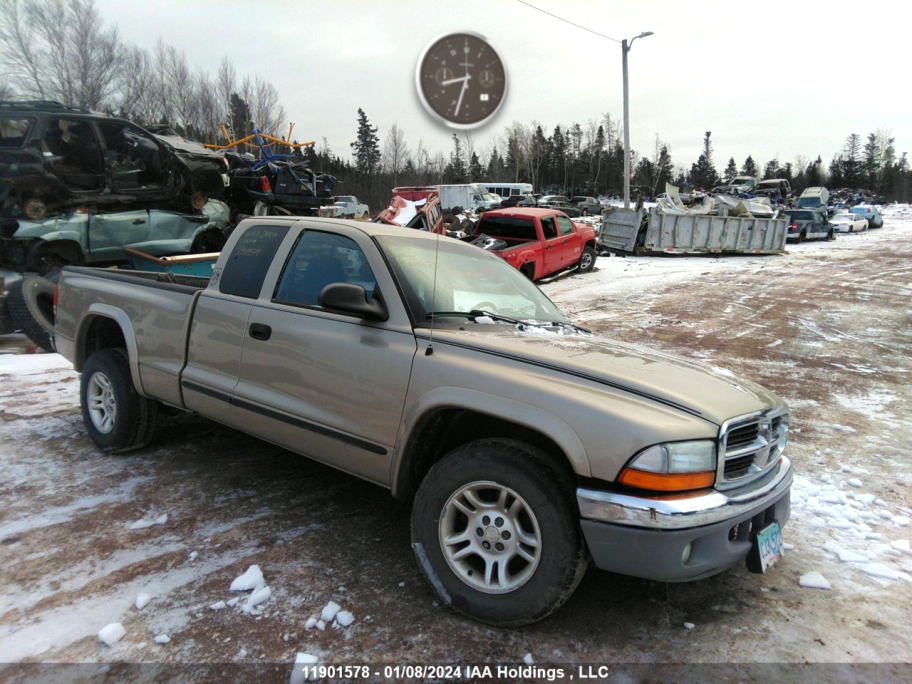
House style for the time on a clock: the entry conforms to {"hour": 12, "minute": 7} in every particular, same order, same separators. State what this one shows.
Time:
{"hour": 8, "minute": 33}
